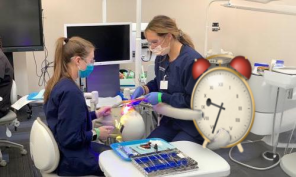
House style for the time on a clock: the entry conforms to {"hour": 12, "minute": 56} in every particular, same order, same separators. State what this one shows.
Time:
{"hour": 9, "minute": 34}
